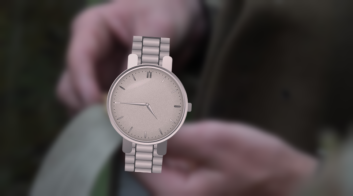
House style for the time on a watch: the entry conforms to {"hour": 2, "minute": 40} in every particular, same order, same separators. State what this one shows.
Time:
{"hour": 4, "minute": 45}
